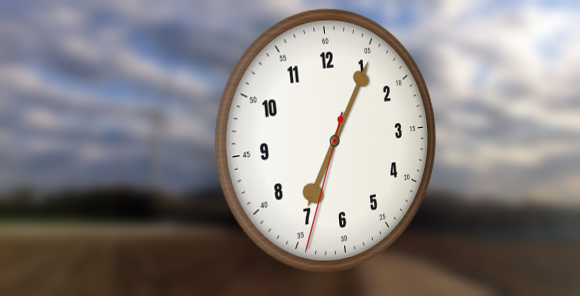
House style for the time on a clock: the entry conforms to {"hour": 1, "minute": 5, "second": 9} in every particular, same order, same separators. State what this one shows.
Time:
{"hour": 7, "minute": 5, "second": 34}
